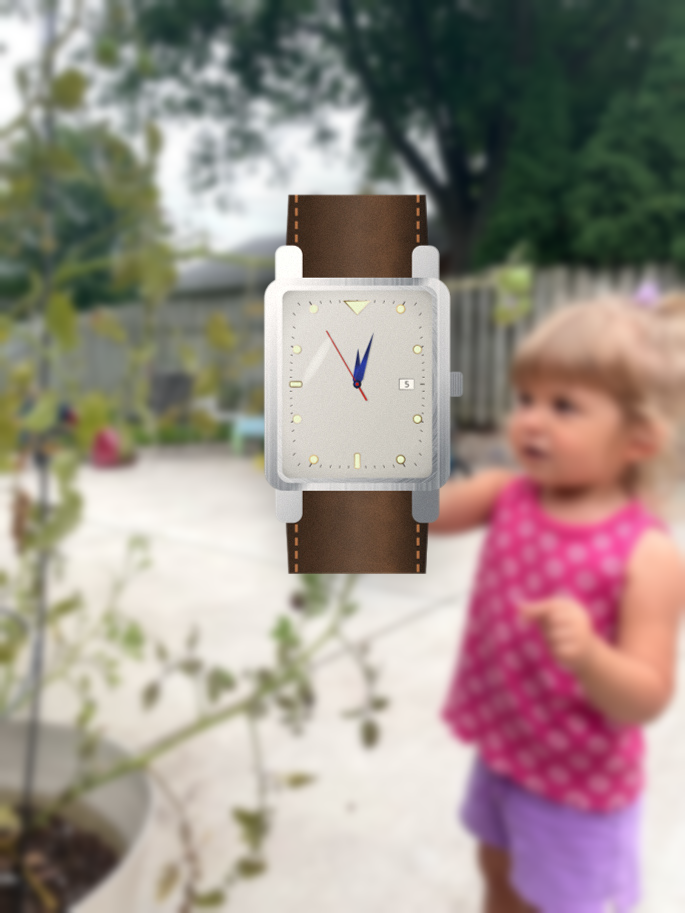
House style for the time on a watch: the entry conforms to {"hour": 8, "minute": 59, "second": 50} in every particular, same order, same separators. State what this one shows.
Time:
{"hour": 12, "minute": 2, "second": 55}
